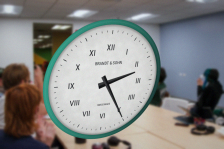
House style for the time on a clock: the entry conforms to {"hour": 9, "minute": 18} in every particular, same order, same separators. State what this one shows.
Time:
{"hour": 2, "minute": 25}
